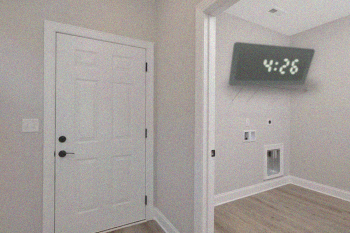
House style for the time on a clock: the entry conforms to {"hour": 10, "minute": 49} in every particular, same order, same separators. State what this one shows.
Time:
{"hour": 4, "minute": 26}
